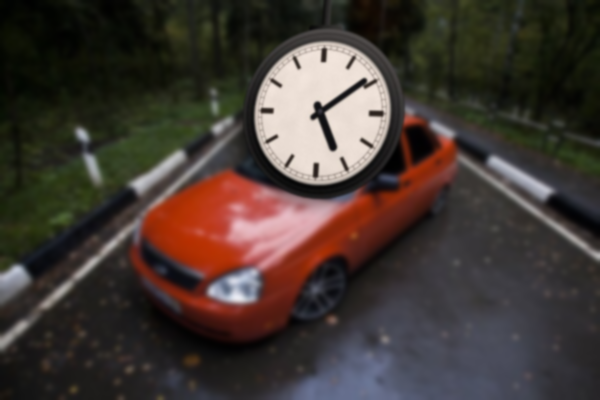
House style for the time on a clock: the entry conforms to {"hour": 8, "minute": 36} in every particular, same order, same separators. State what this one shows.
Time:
{"hour": 5, "minute": 9}
